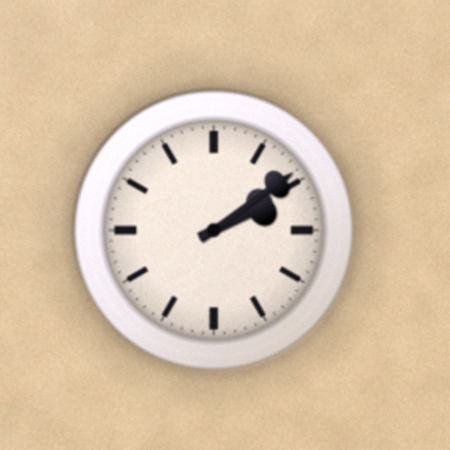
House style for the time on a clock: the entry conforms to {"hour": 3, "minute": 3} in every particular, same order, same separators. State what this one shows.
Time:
{"hour": 2, "minute": 9}
